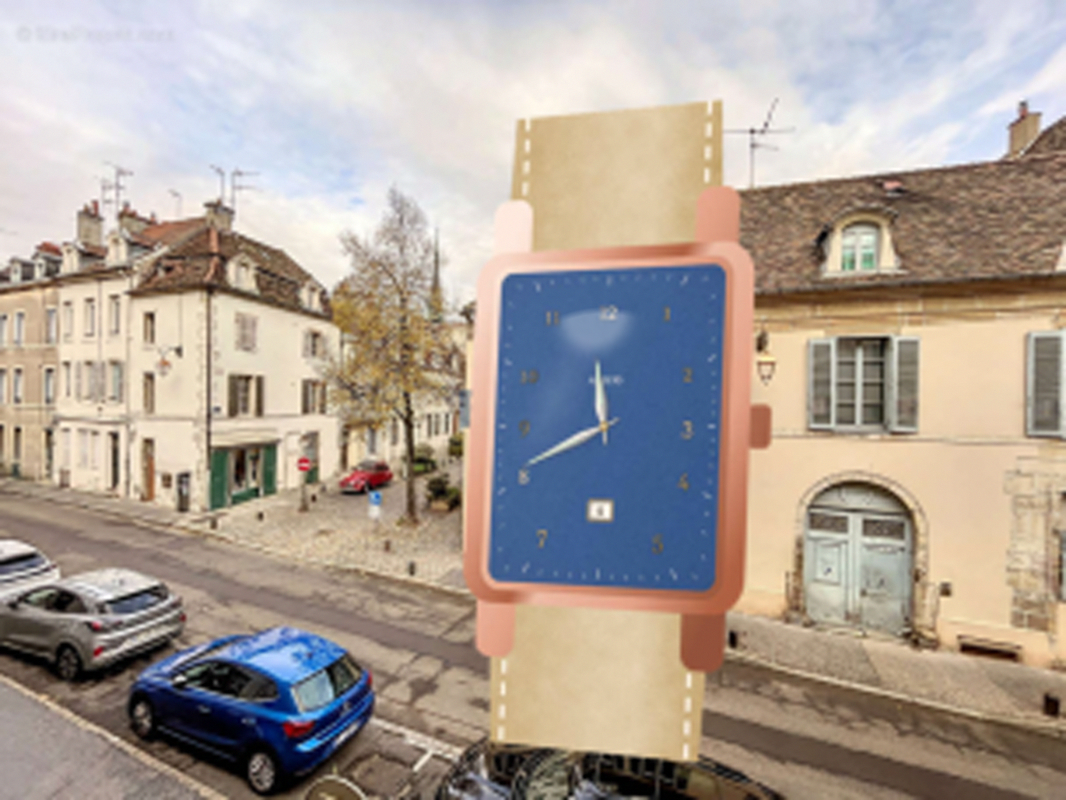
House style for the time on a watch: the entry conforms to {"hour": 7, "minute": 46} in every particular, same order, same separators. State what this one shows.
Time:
{"hour": 11, "minute": 41}
